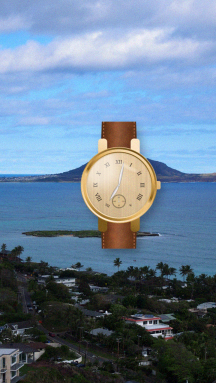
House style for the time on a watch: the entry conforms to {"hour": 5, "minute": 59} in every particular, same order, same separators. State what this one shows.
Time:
{"hour": 7, "minute": 2}
